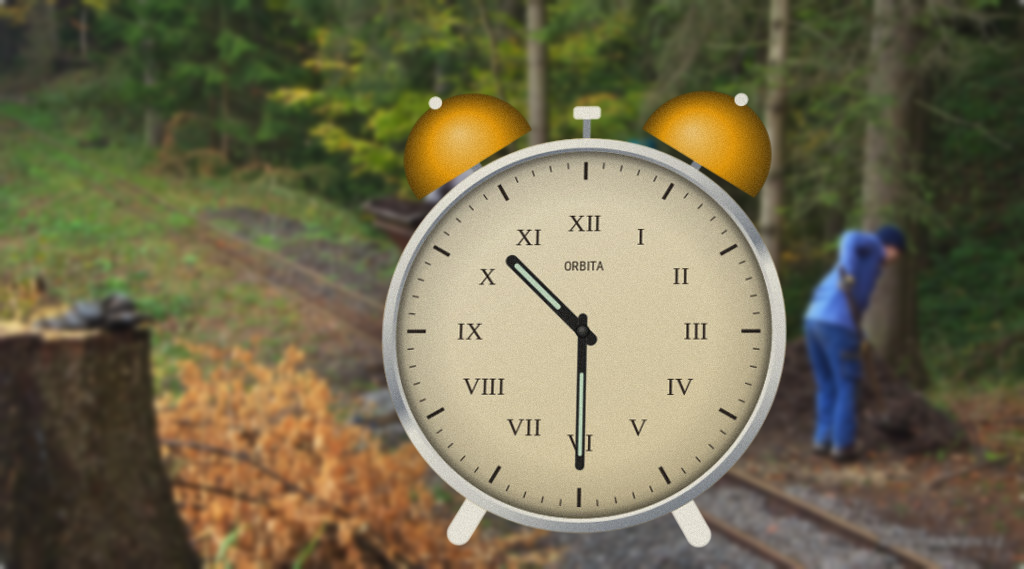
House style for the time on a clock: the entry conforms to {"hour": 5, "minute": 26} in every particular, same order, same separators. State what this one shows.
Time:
{"hour": 10, "minute": 30}
